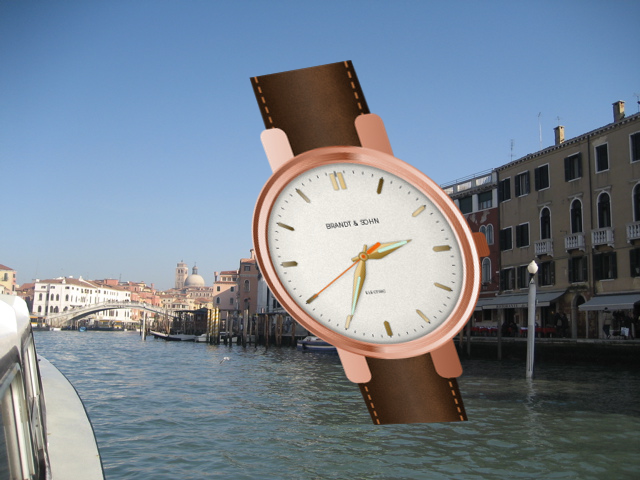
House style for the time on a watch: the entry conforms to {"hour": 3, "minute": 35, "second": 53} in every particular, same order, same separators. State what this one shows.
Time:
{"hour": 2, "minute": 34, "second": 40}
